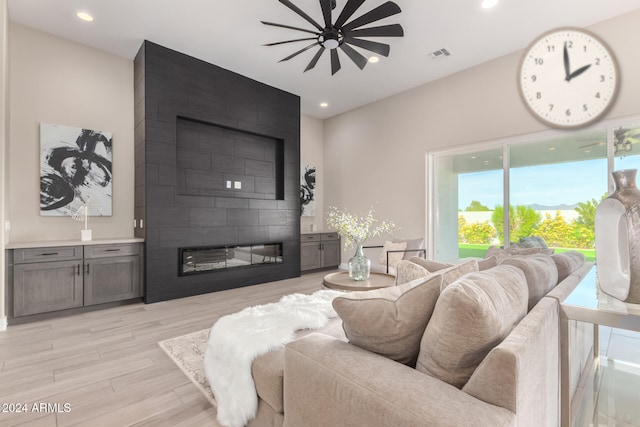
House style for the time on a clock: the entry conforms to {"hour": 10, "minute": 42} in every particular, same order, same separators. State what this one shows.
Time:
{"hour": 1, "minute": 59}
